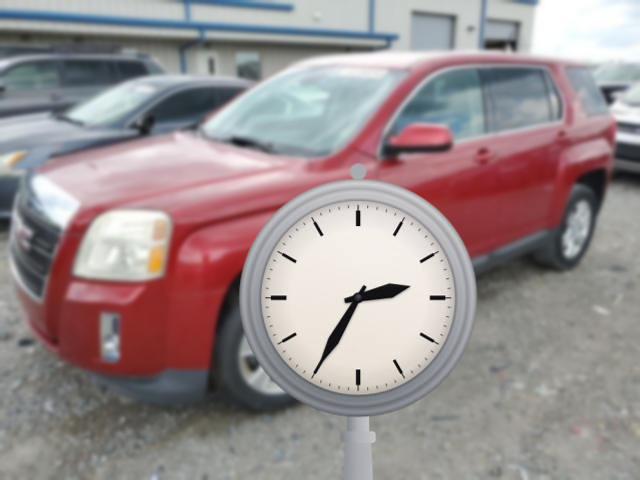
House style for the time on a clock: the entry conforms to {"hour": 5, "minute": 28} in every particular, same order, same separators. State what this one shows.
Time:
{"hour": 2, "minute": 35}
